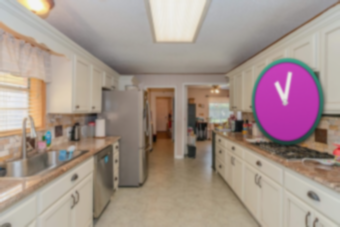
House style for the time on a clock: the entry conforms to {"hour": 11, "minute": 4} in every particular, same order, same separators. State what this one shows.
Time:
{"hour": 11, "minute": 2}
